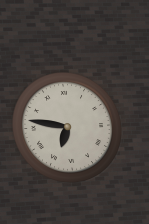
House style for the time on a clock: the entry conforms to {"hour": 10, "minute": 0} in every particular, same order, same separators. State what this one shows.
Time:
{"hour": 6, "minute": 47}
